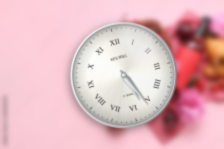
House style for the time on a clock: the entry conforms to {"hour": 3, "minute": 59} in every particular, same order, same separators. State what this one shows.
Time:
{"hour": 5, "minute": 26}
